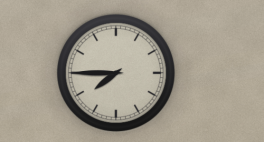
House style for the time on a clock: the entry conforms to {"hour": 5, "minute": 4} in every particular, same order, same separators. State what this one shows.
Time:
{"hour": 7, "minute": 45}
